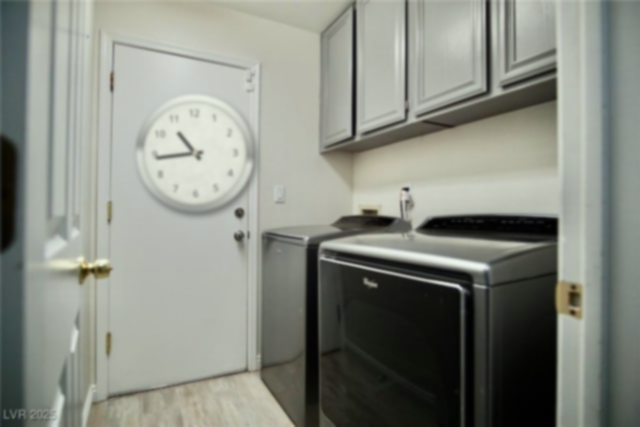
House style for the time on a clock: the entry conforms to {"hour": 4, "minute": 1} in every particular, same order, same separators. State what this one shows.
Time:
{"hour": 10, "minute": 44}
